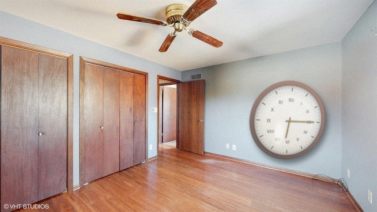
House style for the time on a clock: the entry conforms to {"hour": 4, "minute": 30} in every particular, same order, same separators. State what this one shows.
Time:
{"hour": 6, "minute": 15}
